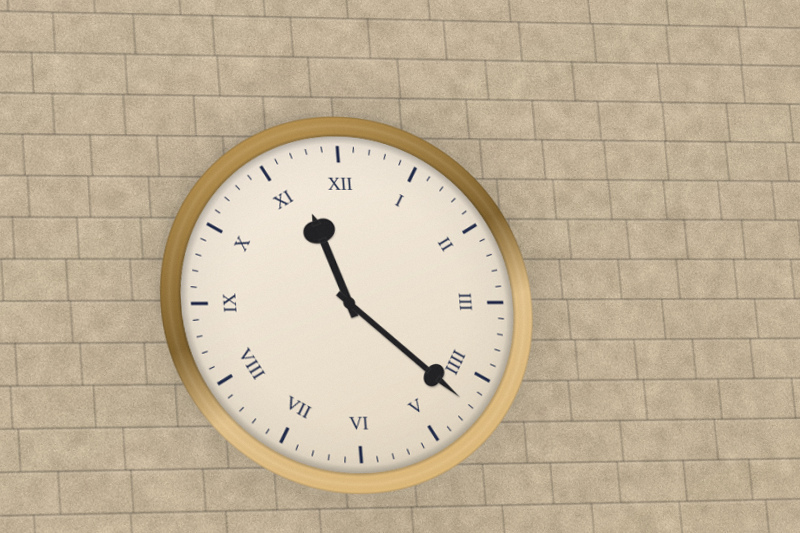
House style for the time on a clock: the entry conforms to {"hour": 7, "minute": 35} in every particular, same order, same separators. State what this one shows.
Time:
{"hour": 11, "minute": 22}
